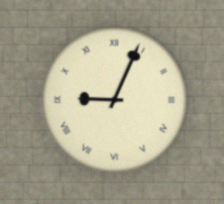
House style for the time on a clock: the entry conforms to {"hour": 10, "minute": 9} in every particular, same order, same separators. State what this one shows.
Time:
{"hour": 9, "minute": 4}
